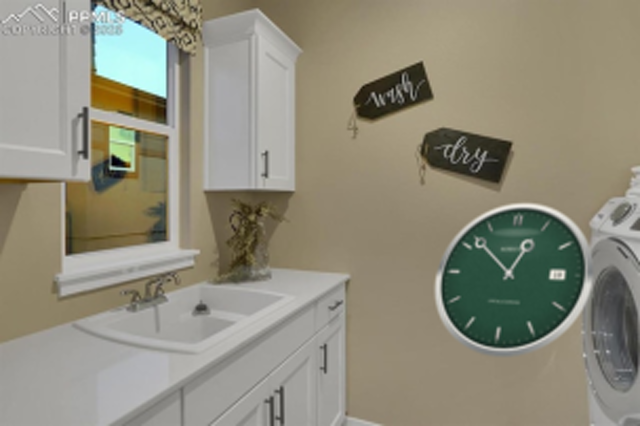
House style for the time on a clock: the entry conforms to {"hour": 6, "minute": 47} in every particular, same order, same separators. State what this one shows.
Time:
{"hour": 12, "minute": 52}
